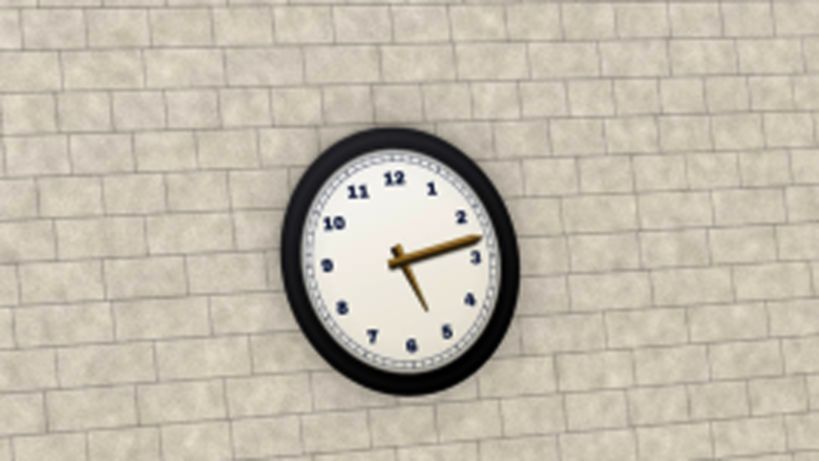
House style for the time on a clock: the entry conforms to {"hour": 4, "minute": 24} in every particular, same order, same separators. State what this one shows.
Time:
{"hour": 5, "minute": 13}
